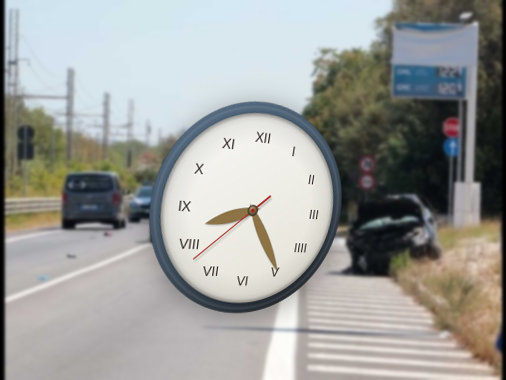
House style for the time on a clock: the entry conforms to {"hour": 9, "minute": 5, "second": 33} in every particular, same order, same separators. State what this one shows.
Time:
{"hour": 8, "minute": 24, "second": 38}
